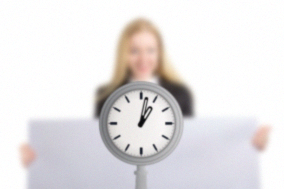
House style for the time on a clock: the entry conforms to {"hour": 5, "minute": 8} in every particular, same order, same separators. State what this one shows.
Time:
{"hour": 1, "minute": 2}
